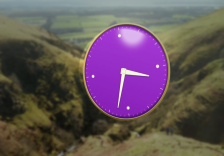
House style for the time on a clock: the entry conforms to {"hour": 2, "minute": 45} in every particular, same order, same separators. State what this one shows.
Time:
{"hour": 3, "minute": 33}
